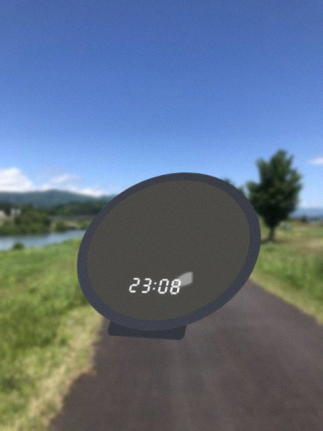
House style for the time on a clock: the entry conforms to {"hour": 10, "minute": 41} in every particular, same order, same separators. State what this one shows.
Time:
{"hour": 23, "minute": 8}
